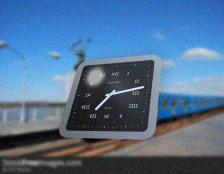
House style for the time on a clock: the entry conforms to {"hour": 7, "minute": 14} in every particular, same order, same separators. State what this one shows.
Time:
{"hour": 7, "minute": 13}
